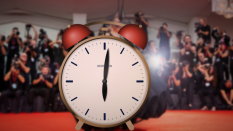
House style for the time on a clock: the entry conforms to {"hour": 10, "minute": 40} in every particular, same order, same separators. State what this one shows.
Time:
{"hour": 6, "minute": 1}
